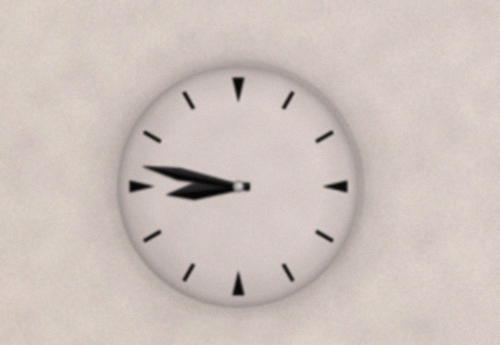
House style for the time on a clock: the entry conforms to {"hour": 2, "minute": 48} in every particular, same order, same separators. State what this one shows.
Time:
{"hour": 8, "minute": 47}
